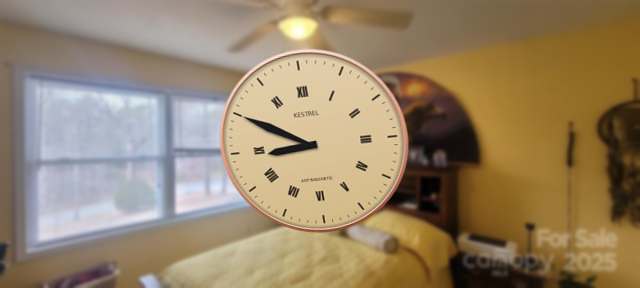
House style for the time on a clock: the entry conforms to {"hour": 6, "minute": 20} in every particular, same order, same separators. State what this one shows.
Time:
{"hour": 8, "minute": 50}
